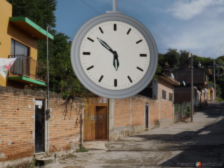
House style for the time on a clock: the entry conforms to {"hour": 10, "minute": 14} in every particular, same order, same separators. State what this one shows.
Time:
{"hour": 5, "minute": 52}
